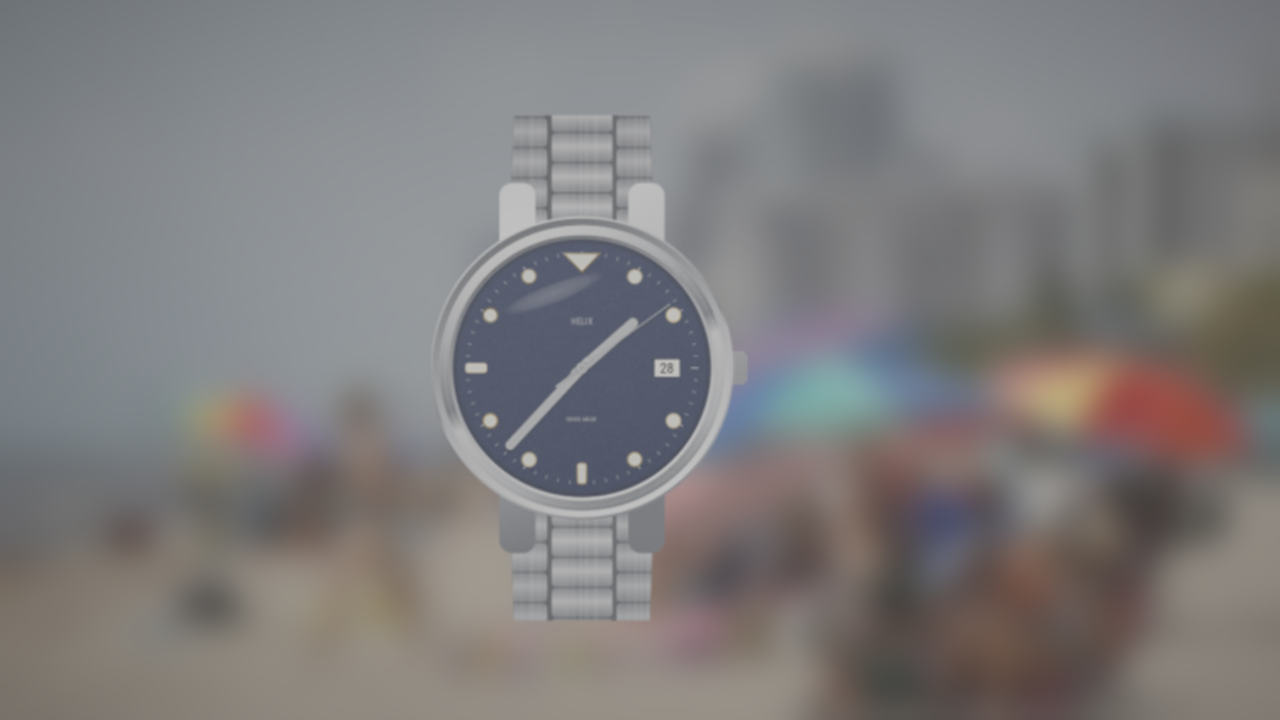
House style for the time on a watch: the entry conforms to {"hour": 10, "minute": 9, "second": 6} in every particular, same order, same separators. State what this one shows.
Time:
{"hour": 1, "minute": 37, "second": 9}
